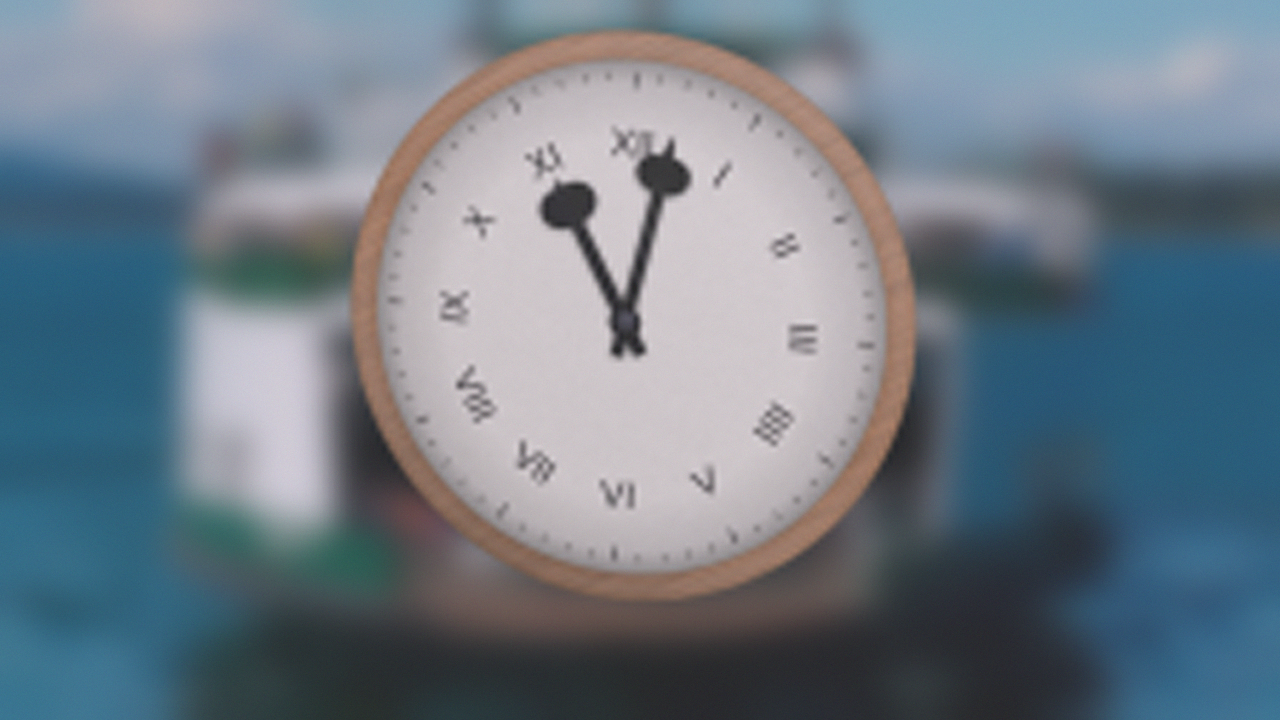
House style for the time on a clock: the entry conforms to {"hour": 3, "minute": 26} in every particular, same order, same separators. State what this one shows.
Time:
{"hour": 11, "minute": 2}
